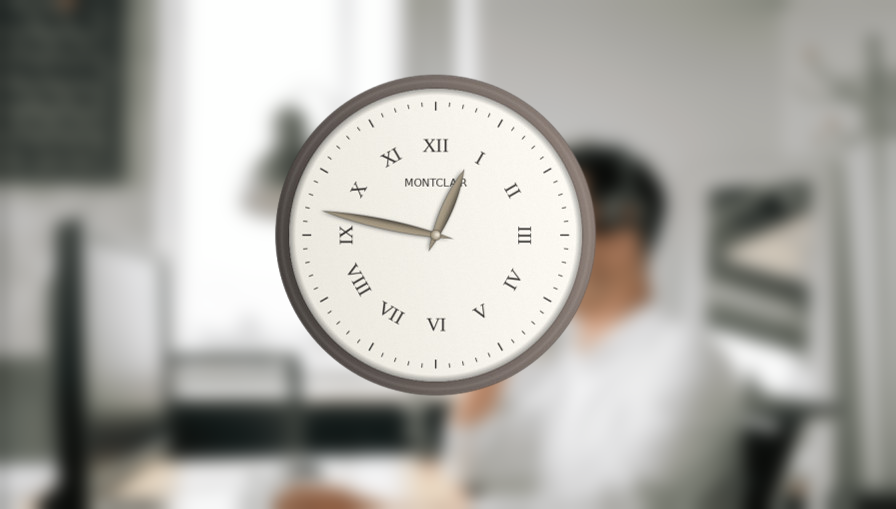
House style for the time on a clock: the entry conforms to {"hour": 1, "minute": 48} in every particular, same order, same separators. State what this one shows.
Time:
{"hour": 12, "minute": 47}
